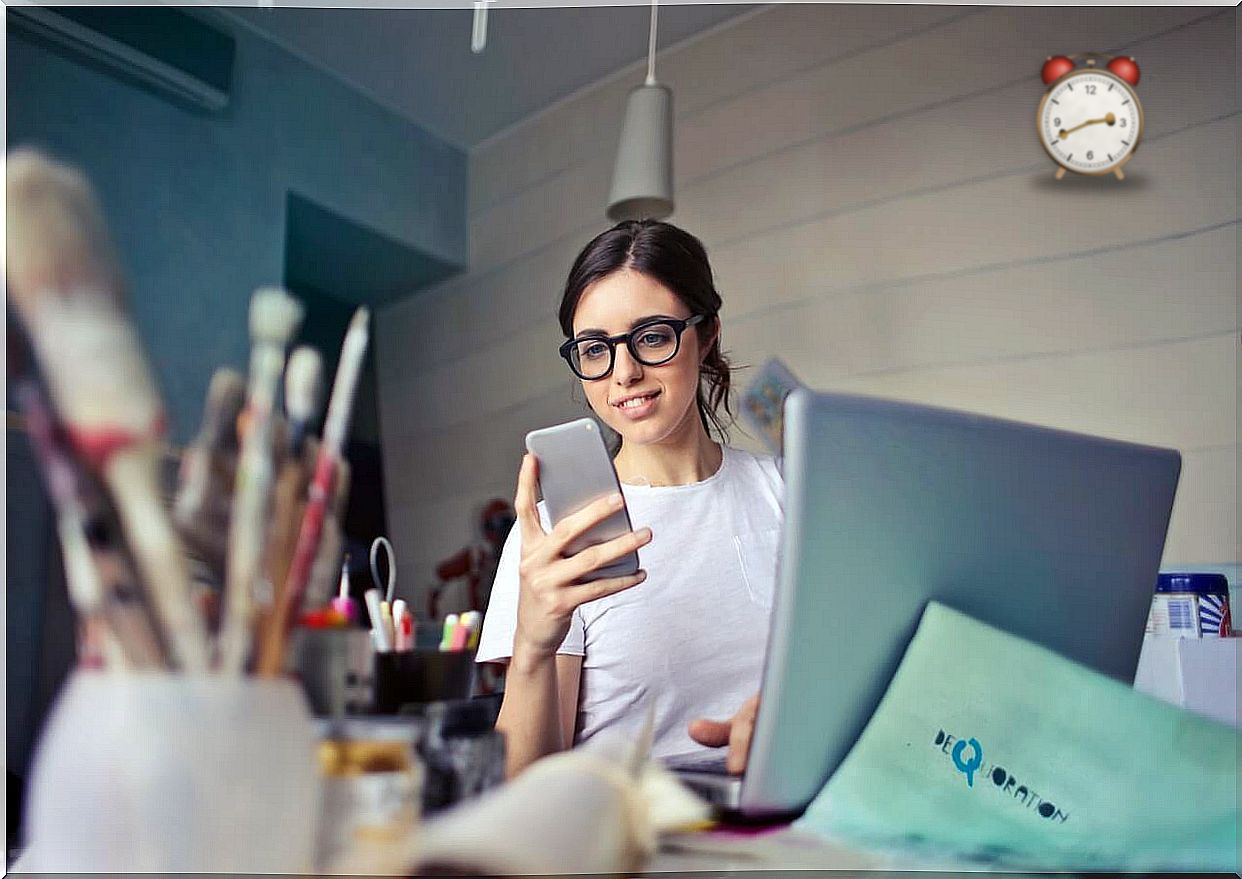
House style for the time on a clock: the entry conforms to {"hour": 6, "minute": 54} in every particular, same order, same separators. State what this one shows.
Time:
{"hour": 2, "minute": 41}
